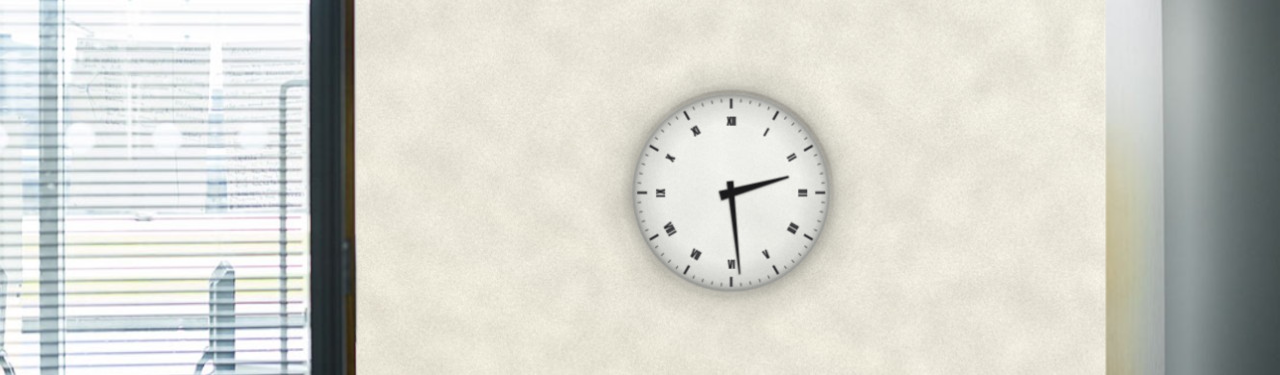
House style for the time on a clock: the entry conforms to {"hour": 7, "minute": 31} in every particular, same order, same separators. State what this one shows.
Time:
{"hour": 2, "minute": 29}
